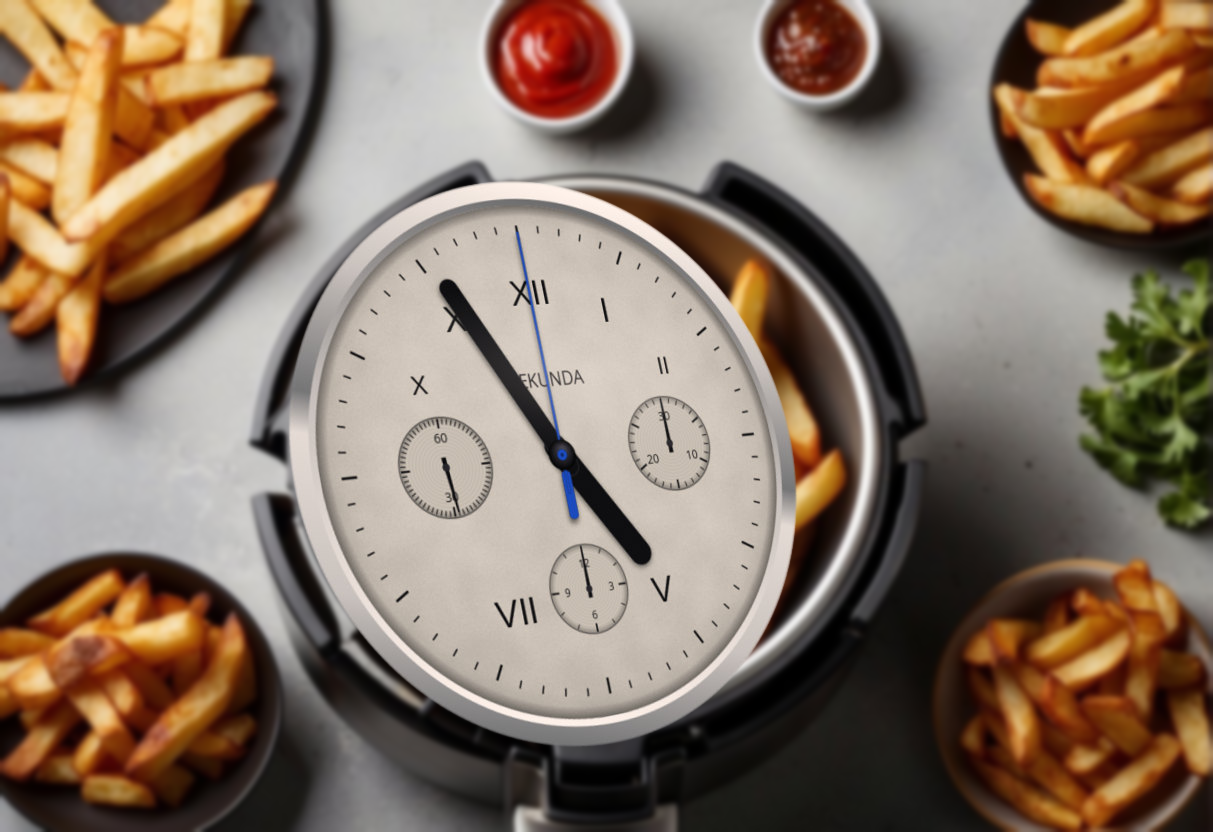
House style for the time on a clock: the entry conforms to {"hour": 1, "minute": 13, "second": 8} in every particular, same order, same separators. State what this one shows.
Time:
{"hour": 4, "minute": 55, "second": 29}
